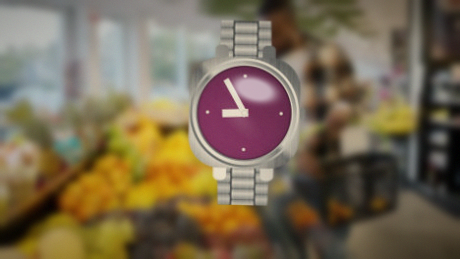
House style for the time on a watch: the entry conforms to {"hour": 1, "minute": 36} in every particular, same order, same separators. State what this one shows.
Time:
{"hour": 8, "minute": 55}
